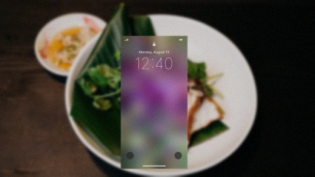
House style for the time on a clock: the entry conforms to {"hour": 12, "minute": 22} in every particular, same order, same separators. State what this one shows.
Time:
{"hour": 12, "minute": 40}
